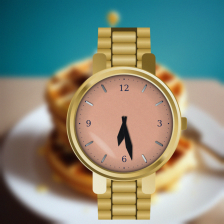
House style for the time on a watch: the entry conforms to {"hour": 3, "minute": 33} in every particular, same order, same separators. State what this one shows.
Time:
{"hour": 6, "minute": 28}
